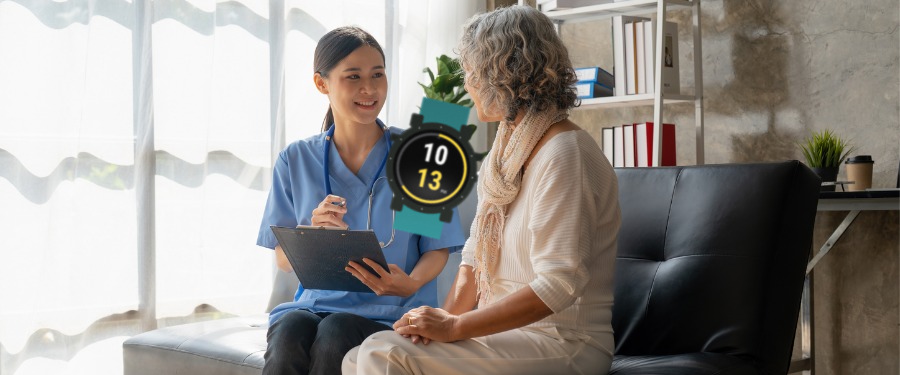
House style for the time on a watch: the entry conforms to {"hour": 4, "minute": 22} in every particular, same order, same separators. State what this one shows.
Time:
{"hour": 10, "minute": 13}
